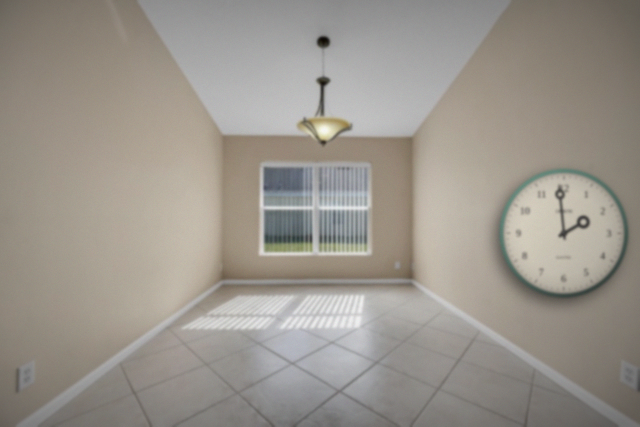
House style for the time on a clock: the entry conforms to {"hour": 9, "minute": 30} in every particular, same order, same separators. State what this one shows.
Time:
{"hour": 1, "minute": 59}
